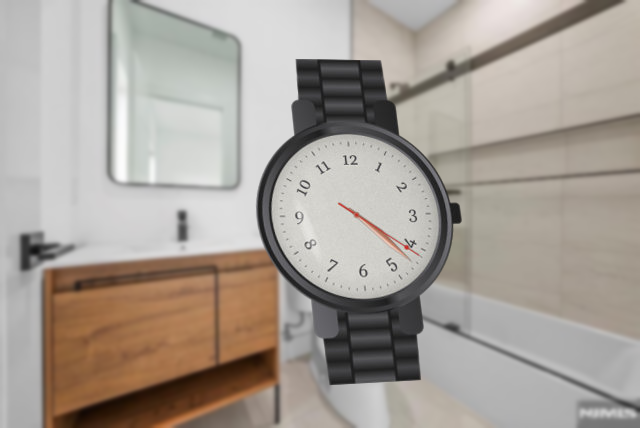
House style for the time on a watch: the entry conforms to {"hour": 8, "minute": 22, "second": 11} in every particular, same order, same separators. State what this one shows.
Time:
{"hour": 4, "minute": 22, "second": 21}
